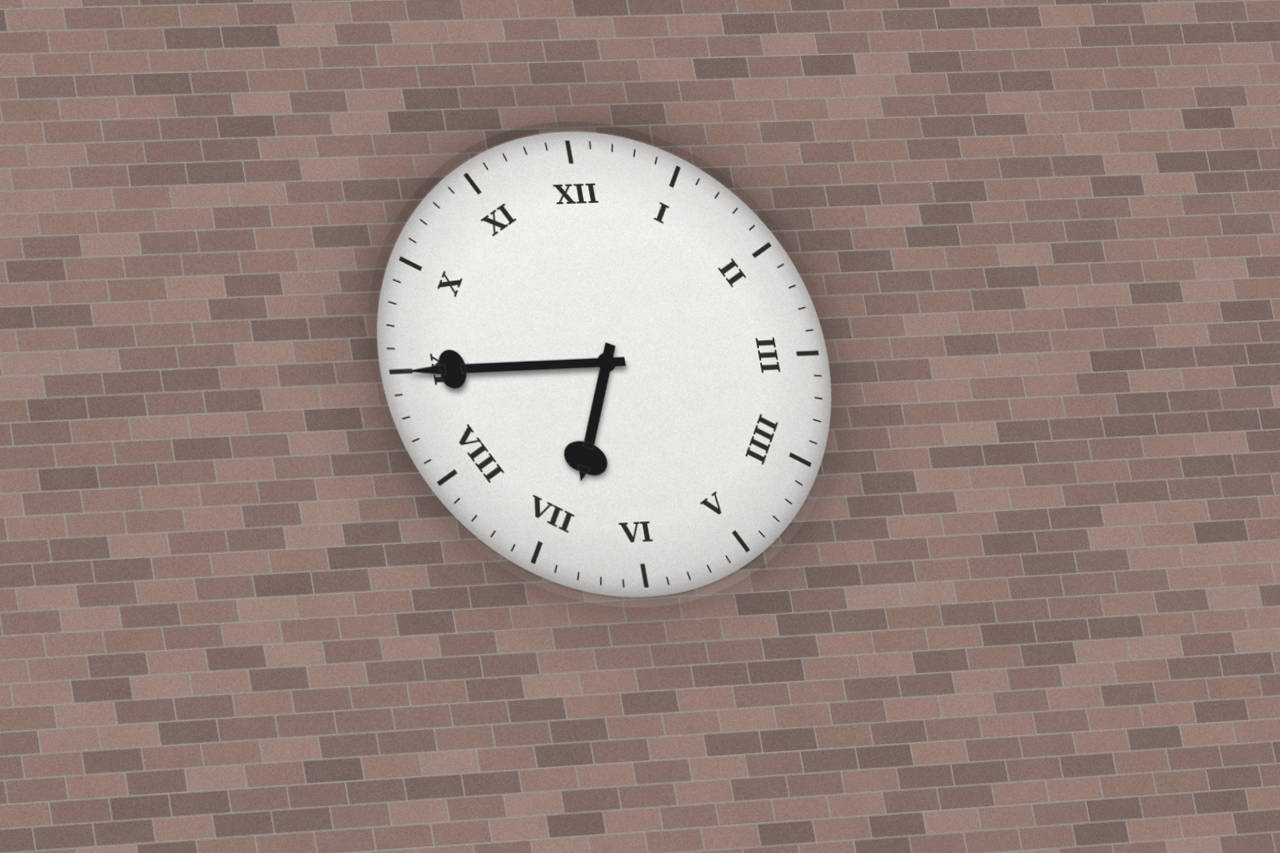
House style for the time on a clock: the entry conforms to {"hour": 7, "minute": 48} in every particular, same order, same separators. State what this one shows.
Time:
{"hour": 6, "minute": 45}
